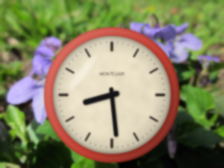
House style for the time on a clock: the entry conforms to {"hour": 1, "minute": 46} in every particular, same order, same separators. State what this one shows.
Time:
{"hour": 8, "minute": 29}
